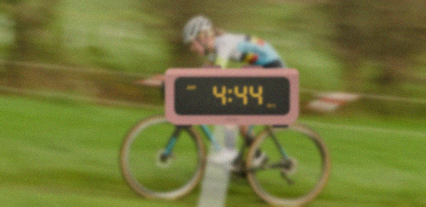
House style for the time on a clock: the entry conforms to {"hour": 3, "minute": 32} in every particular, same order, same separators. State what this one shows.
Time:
{"hour": 4, "minute": 44}
